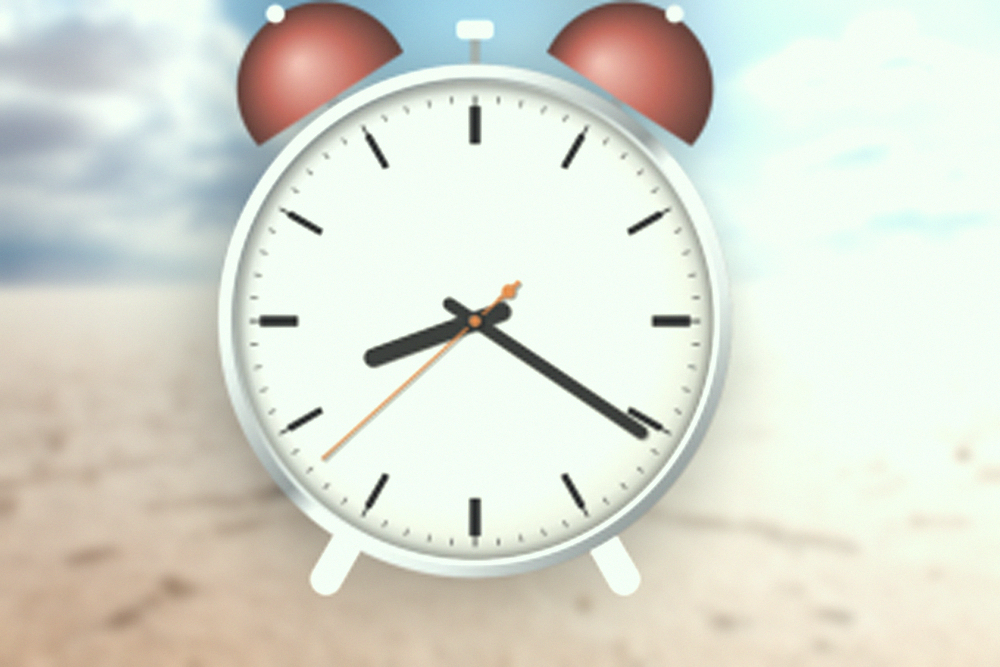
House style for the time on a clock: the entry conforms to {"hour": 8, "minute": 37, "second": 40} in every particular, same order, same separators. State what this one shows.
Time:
{"hour": 8, "minute": 20, "second": 38}
